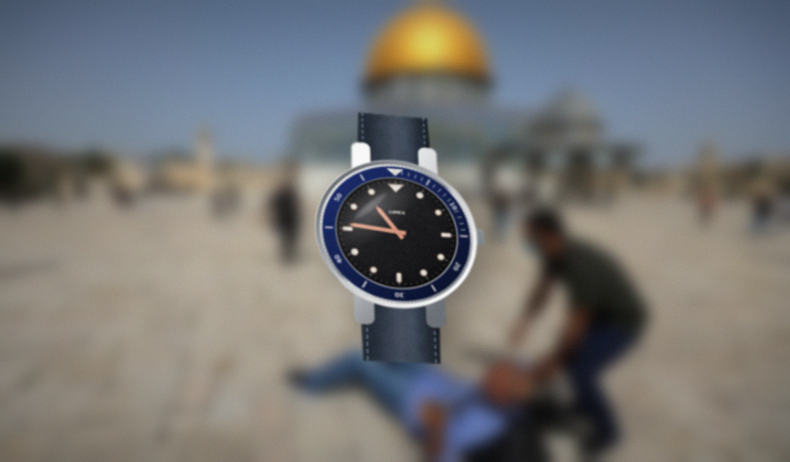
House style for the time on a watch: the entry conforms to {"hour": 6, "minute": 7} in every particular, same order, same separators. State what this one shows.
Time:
{"hour": 10, "minute": 46}
